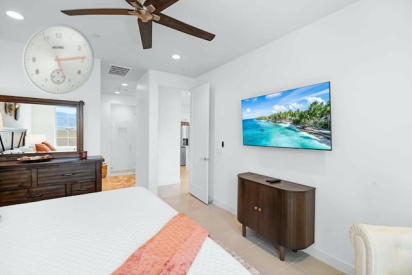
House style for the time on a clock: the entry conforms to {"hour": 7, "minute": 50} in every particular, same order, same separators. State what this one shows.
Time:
{"hour": 5, "minute": 14}
